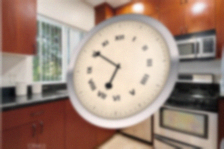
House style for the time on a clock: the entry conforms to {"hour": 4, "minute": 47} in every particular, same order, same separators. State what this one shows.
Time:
{"hour": 6, "minute": 51}
